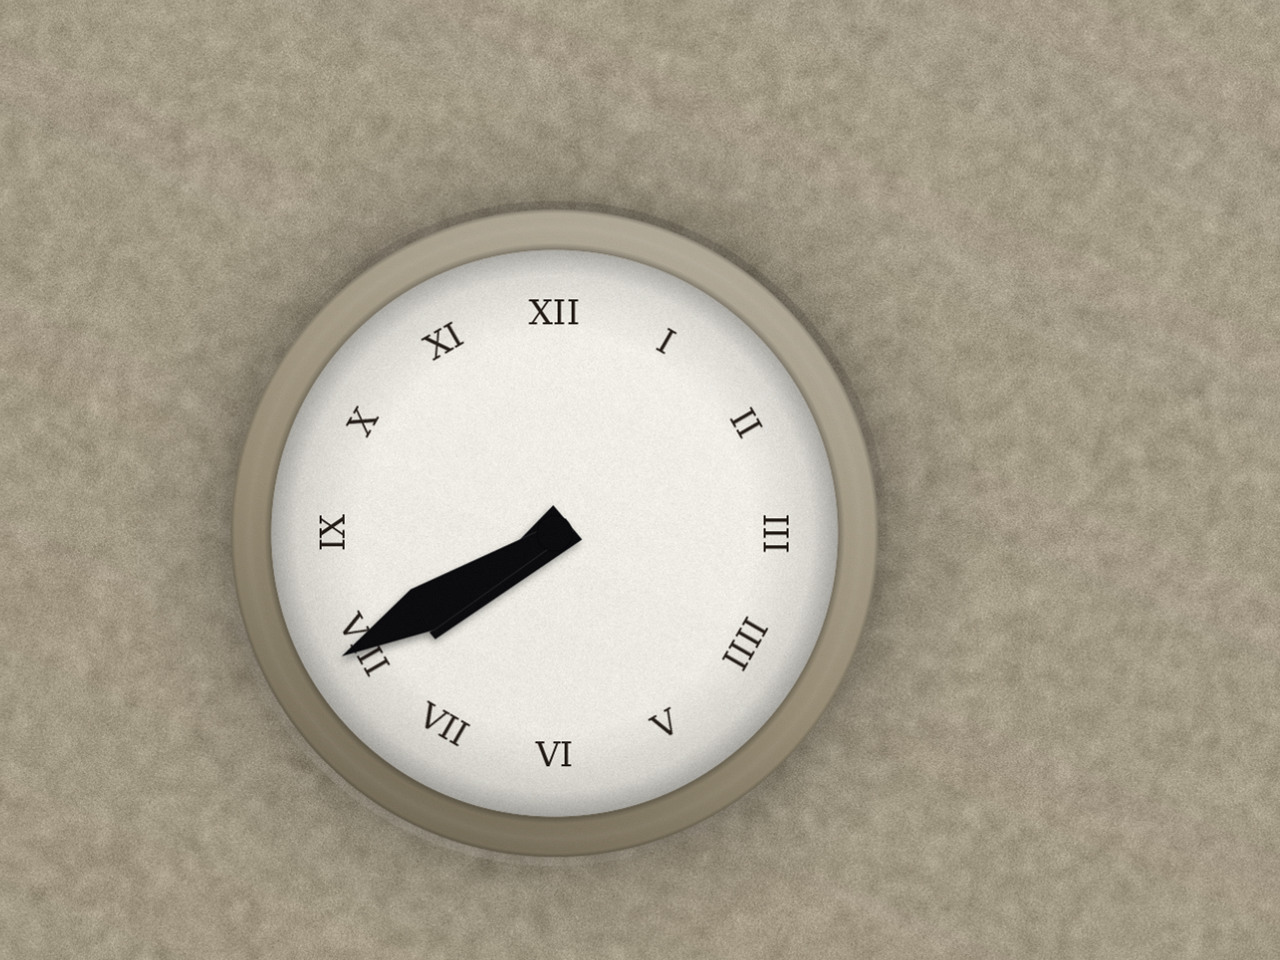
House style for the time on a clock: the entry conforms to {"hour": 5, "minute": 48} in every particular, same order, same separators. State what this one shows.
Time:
{"hour": 7, "minute": 40}
